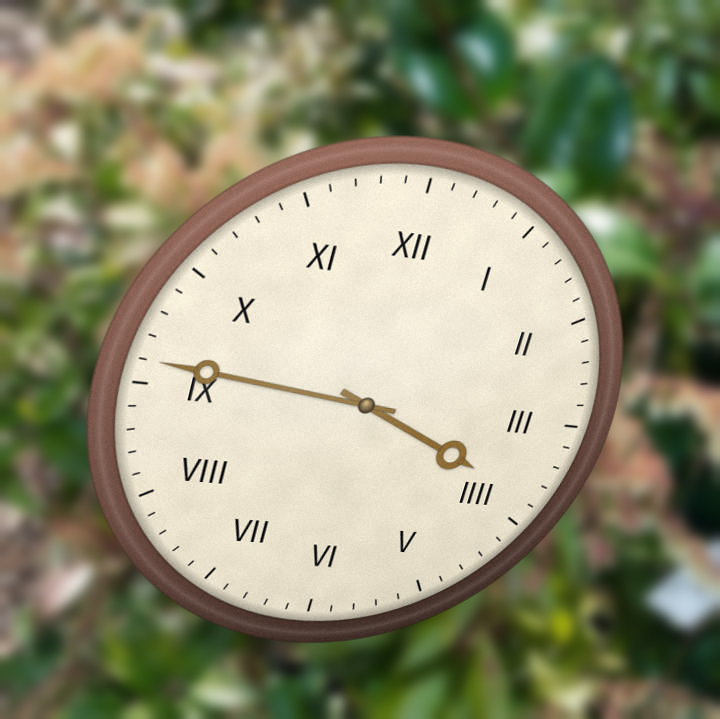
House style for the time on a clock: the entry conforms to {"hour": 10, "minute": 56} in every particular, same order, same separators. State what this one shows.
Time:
{"hour": 3, "minute": 46}
